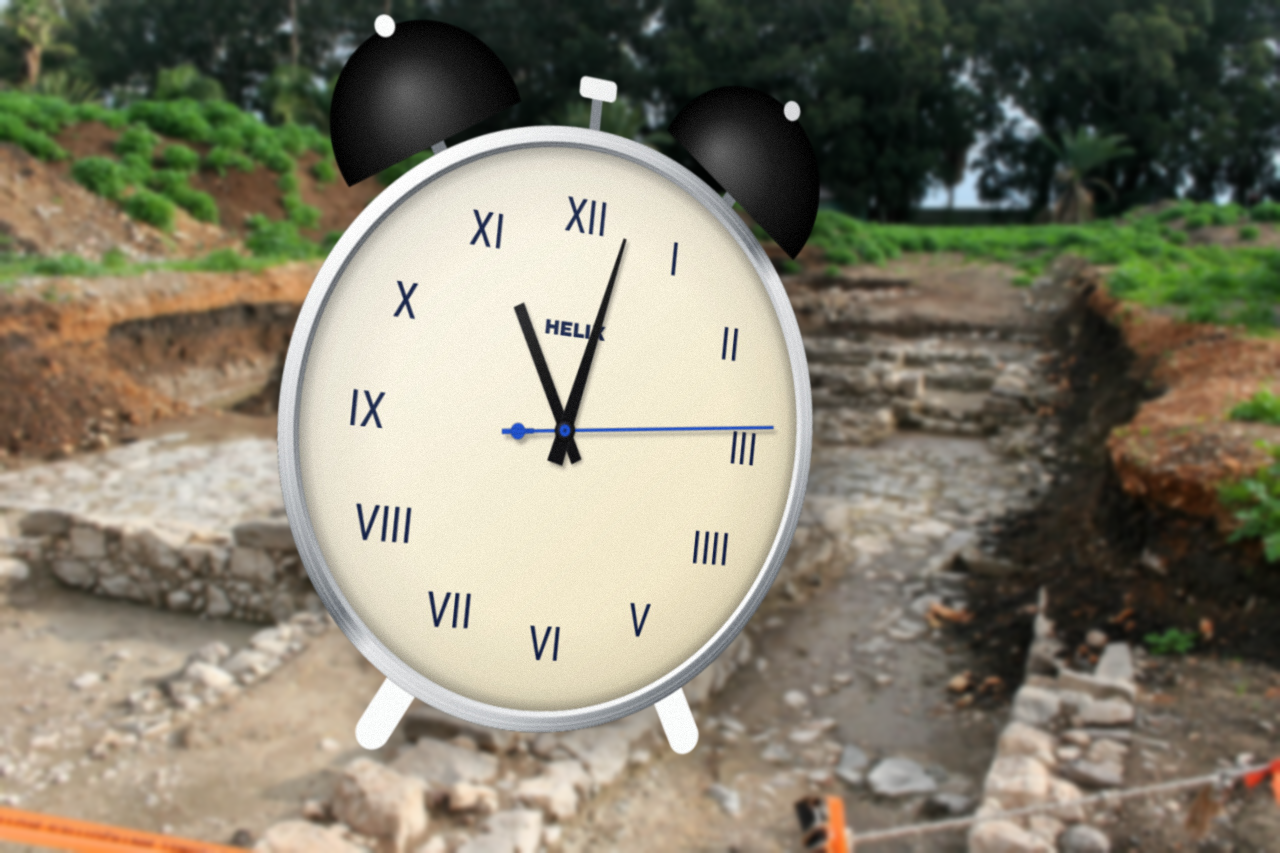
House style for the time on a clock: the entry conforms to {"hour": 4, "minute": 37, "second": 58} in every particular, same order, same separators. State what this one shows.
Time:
{"hour": 11, "minute": 2, "second": 14}
